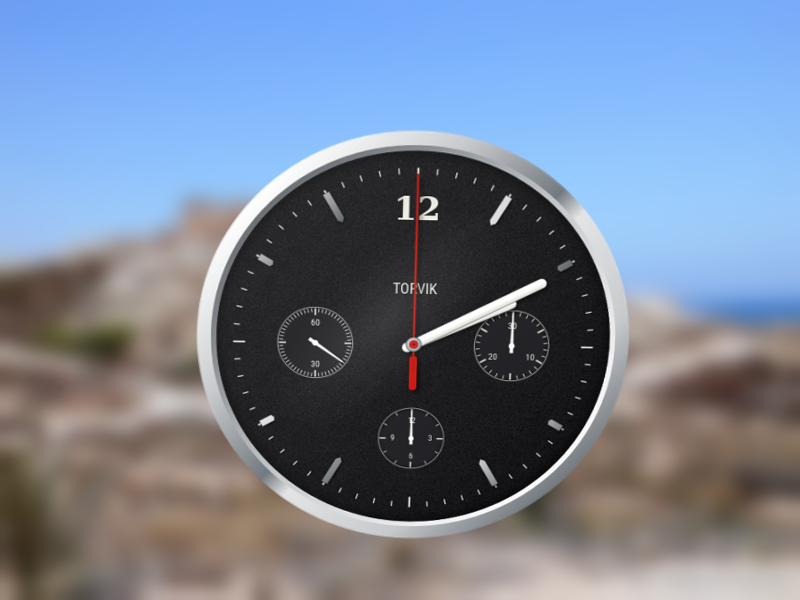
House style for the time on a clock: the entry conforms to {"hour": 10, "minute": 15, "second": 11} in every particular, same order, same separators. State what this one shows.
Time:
{"hour": 2, "minute": 10, "second": 21}
